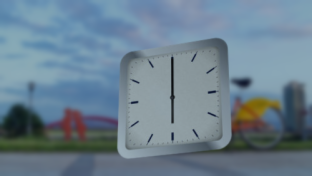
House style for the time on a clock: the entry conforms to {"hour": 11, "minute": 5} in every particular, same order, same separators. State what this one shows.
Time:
{"hour": 6, "minute": 0}
